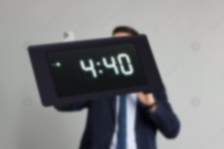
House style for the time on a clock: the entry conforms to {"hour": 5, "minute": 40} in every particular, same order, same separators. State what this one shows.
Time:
{"hour": 4, "minute": 40}
